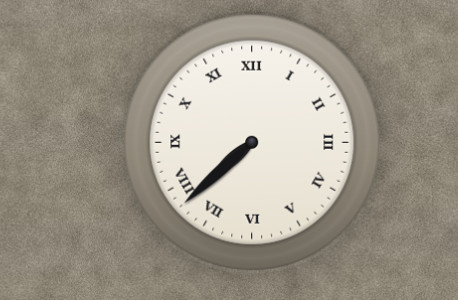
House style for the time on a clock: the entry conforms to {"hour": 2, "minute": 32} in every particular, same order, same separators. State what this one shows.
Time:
{"hour": 7, "minute": 38}
